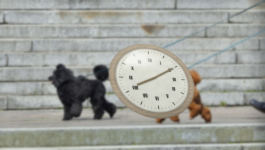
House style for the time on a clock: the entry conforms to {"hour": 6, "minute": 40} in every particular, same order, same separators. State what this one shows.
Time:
{"hour": 8, "minute": 10}
